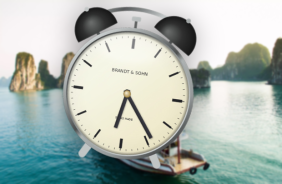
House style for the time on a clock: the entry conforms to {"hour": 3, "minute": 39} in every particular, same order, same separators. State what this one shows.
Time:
{"hour": 6, "minute": 24}
